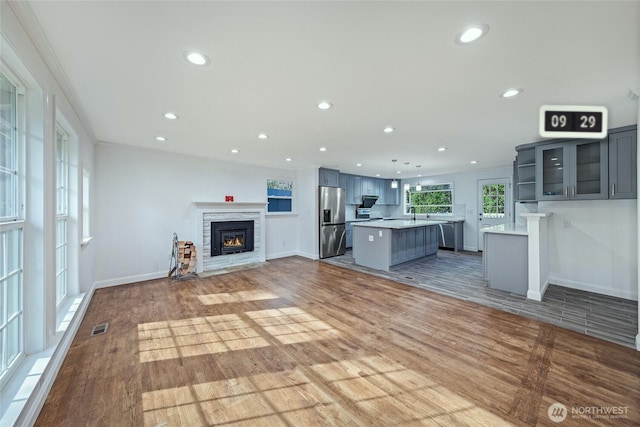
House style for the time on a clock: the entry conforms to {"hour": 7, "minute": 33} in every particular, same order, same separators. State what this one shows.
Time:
{"hour": 9, "minute": 29}
